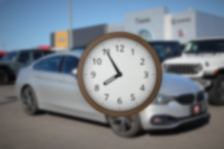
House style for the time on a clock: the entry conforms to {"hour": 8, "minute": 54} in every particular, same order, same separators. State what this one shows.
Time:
{"hour": 7, "minute": 55}
